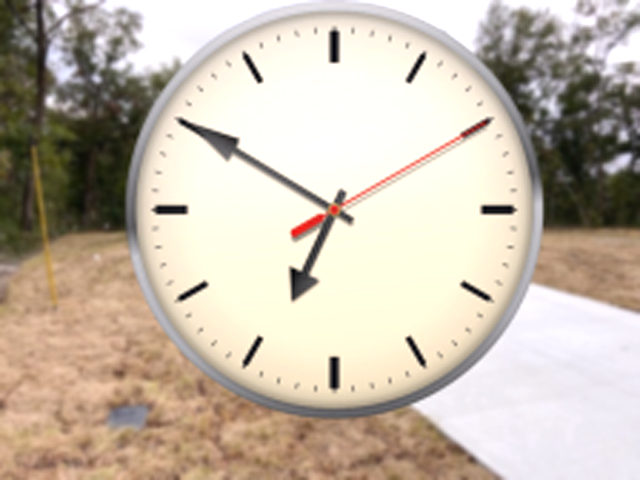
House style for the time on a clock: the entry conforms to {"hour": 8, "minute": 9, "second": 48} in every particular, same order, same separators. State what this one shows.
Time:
{"hour": 6, "minute": 50, "second": 10}
